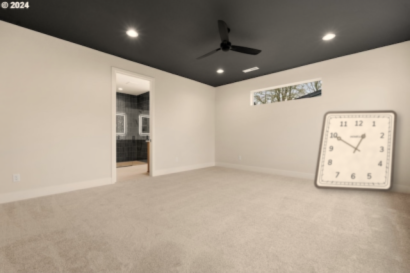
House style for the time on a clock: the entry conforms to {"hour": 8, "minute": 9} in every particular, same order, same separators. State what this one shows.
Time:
{"hour": 12, "minute": 50}
